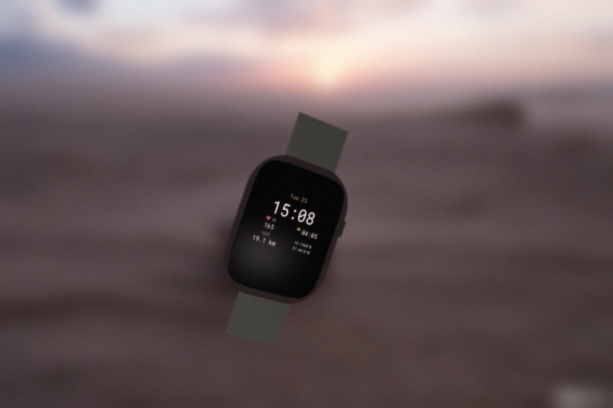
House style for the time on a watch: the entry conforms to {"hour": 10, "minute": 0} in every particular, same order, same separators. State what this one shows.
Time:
{"hour": 15, "minute": 8}
